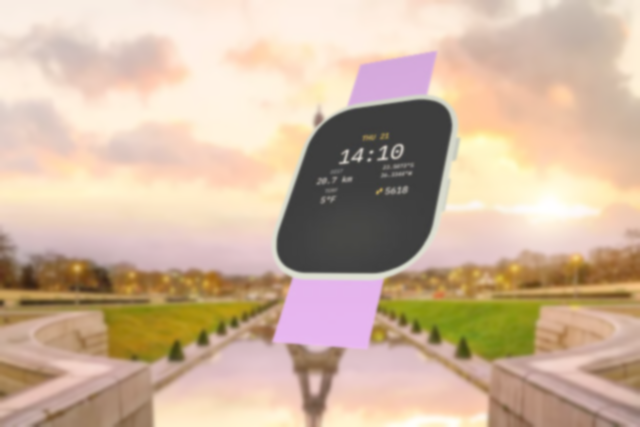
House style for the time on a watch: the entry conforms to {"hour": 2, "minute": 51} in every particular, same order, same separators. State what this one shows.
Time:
{"hour": 14, "minute": 10}
